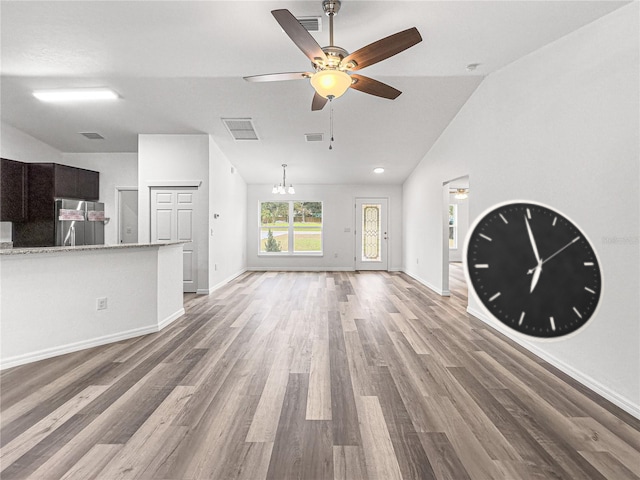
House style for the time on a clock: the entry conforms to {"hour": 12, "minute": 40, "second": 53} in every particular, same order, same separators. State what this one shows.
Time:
{"hour": 6, "minute": 59, "second": 10}
